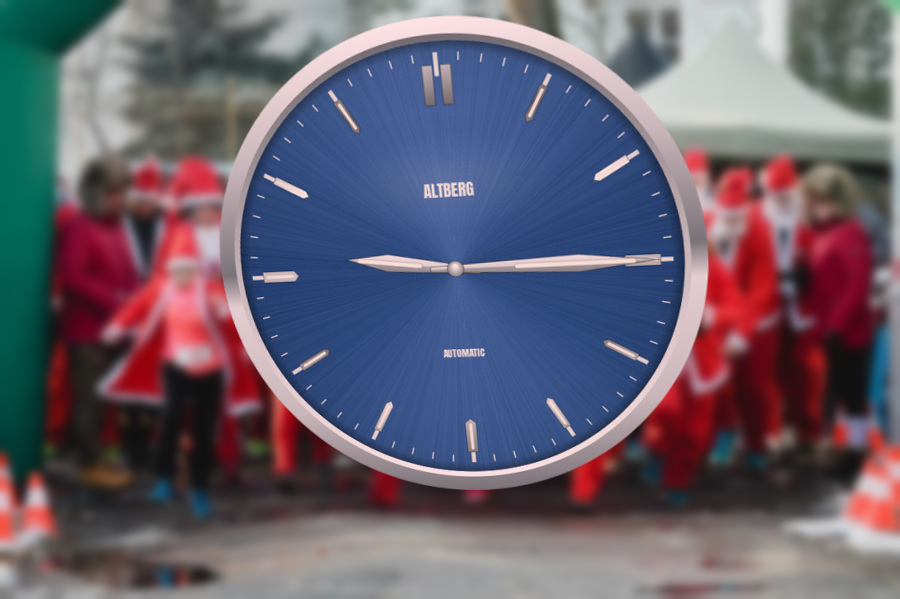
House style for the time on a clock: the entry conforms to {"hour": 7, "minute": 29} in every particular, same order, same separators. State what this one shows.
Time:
{"hour": 9, "minute": 15}
